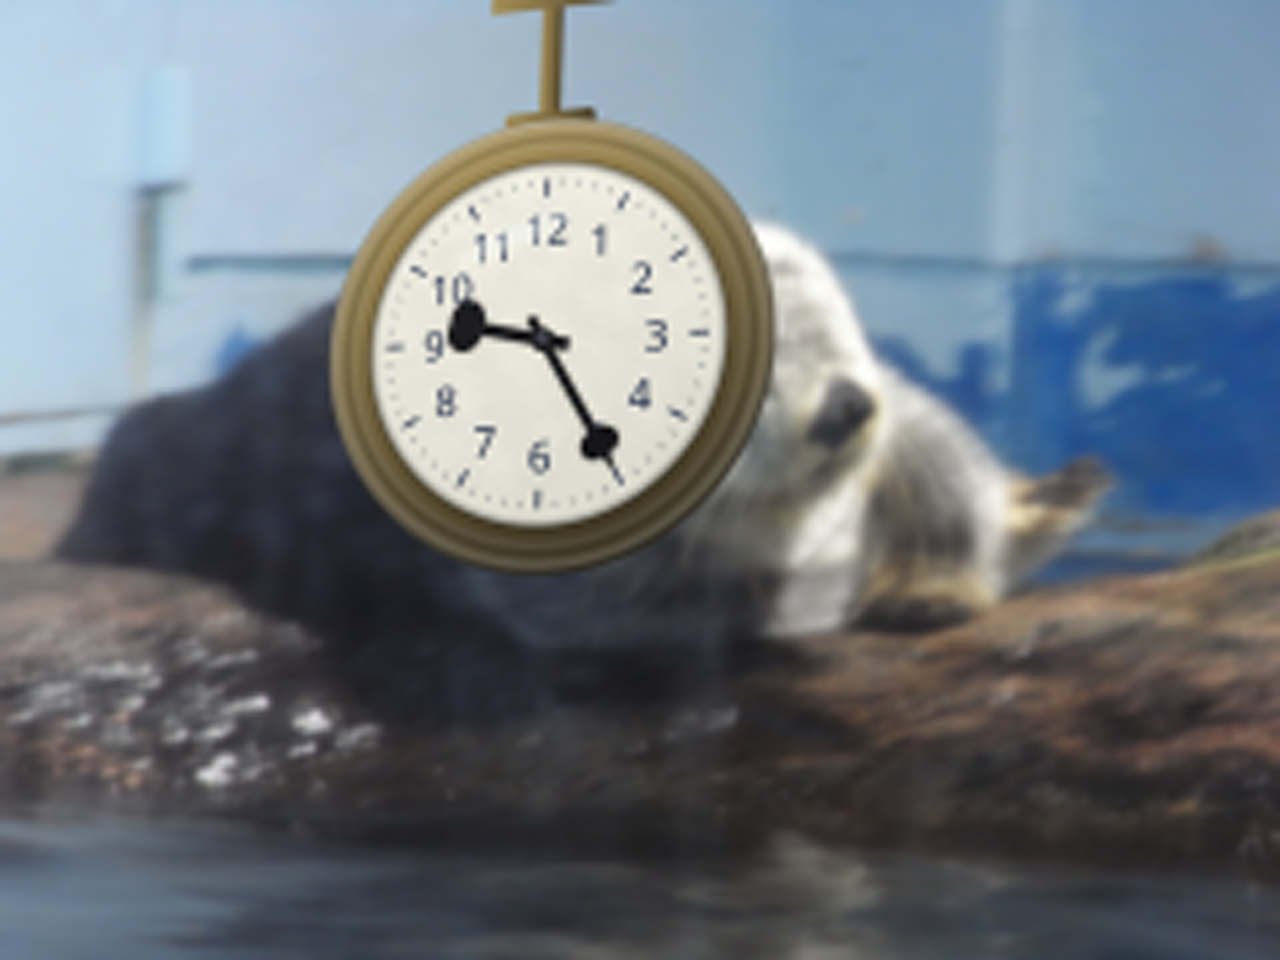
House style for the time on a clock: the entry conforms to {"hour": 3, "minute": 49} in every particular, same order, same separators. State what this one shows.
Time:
{"hour": 9, "minute": 25}
